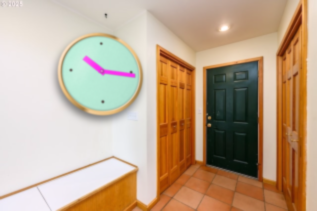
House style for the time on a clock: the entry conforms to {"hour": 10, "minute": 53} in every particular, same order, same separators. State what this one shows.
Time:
{"hour": 10, "minute": 16}
